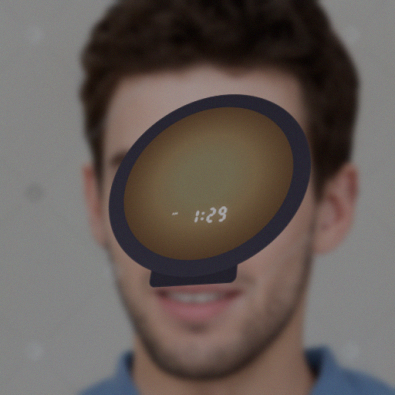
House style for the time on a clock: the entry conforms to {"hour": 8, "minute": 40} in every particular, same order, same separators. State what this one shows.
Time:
{"hour": 1, "minute": 29}
